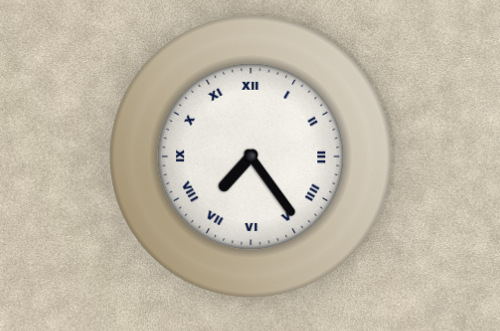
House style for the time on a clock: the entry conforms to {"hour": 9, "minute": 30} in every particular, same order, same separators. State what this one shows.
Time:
{"hour": 7, "minute": 24}
